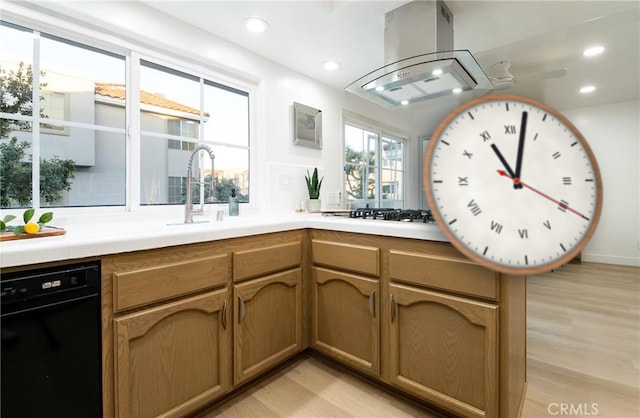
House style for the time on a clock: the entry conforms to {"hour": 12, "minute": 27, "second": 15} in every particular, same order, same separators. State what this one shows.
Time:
{"hour": 11, "minute": 2, "second": 20}
